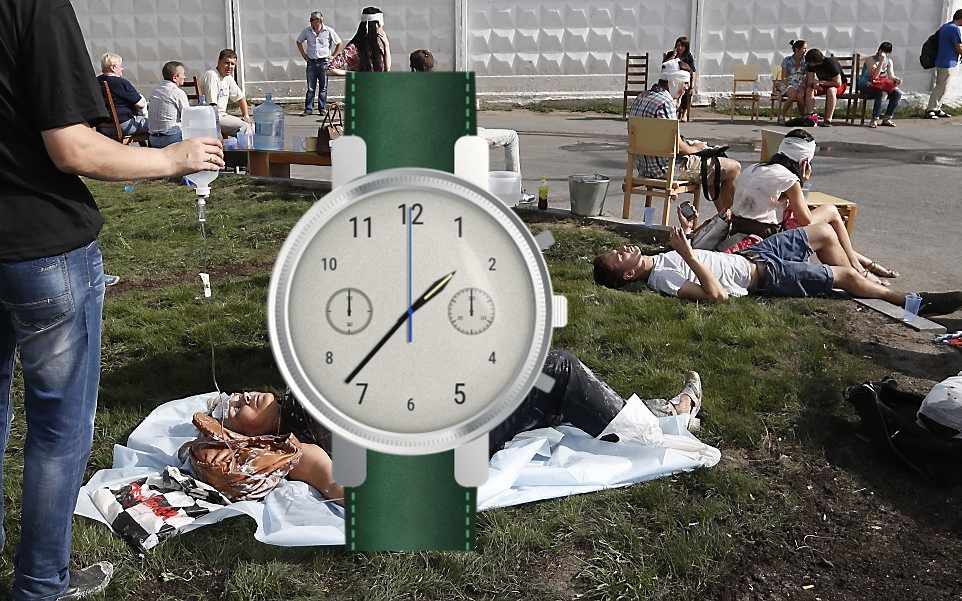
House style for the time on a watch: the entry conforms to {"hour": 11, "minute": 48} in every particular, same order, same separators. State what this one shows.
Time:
{"hour": 1, "minute": 37}
